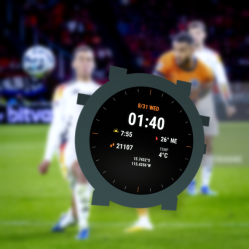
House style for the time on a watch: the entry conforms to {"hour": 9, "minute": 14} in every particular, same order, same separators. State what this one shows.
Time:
{"hour": 1, "minute": 40}
